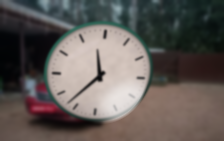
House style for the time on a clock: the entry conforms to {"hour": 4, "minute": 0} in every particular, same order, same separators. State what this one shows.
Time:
{"hour": 11, "minute": 37}
